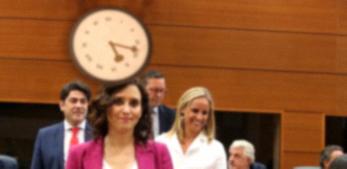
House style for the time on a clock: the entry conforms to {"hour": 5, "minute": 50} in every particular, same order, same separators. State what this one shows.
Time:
{"hour": 5, "minute": 18}
